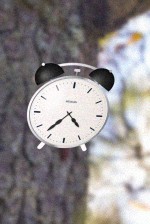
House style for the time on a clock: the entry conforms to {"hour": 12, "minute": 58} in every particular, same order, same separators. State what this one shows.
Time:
{"hour": 4, "minute": 37}
